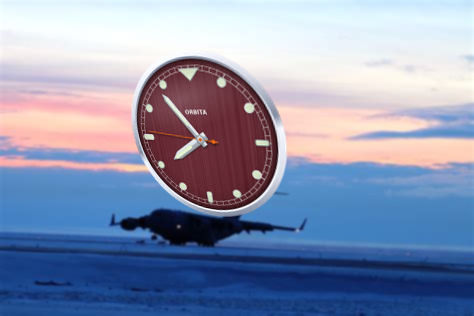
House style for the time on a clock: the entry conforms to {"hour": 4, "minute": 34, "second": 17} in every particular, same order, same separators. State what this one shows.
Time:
{"hour": 7, "minute": 53, "second": 46}
